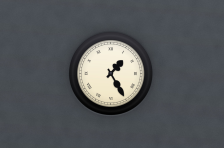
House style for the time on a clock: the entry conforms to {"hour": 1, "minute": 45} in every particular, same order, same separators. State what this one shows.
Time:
{"hour": 1, "minute": 25}
